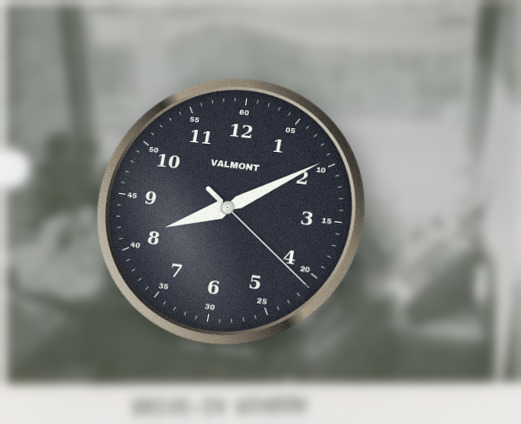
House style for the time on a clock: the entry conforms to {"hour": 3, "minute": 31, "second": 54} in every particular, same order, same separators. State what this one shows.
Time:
{"hour": 8, "minute": 9, "second": 21}
